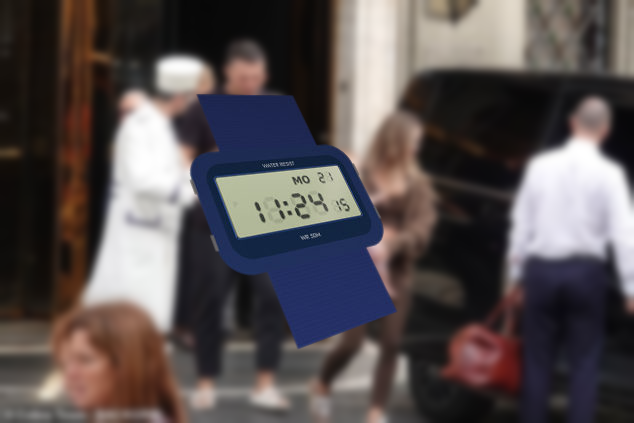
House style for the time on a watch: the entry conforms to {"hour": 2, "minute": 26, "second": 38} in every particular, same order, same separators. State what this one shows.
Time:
{"hour": 11, "minute": 24, "second": 15}
